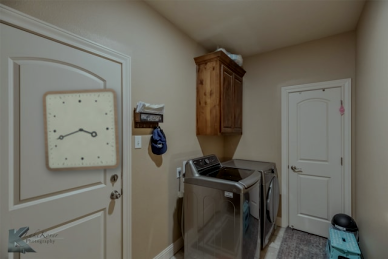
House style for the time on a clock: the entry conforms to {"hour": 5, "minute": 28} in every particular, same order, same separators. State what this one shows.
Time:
{"hour": 3, "minute": 42}
